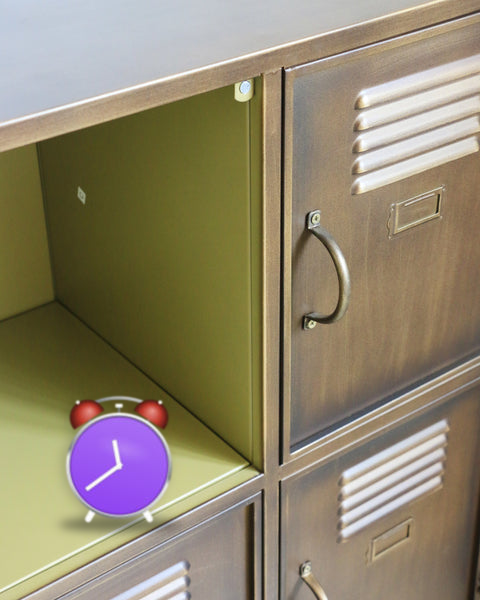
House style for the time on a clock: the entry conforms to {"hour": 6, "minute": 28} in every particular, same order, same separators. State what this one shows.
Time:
{"hour": 11, "minute": 39}
